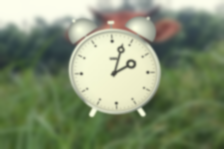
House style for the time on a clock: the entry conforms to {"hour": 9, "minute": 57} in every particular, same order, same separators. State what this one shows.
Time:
{"hour": 2, "minute": 3}
